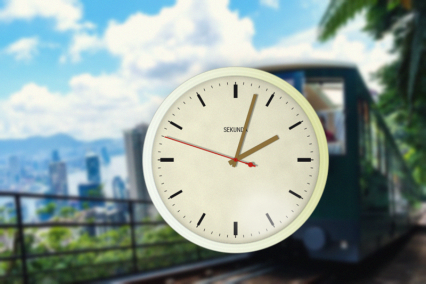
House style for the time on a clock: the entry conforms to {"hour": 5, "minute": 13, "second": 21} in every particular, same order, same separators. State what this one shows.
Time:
{"hour": 2, "minute": 2, "second": 48}
